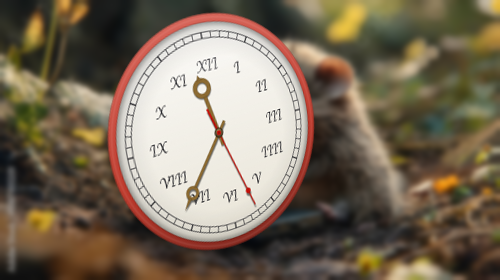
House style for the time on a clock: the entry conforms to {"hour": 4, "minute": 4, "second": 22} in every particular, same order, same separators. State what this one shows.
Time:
{"hour": 11, "minute": 36, "second": 27}
